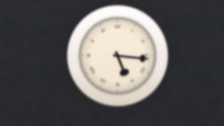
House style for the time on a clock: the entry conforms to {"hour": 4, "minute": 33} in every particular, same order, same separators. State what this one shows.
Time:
{"hour": 5, "minute": 16}
